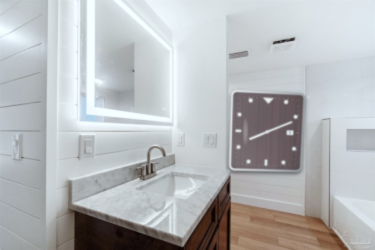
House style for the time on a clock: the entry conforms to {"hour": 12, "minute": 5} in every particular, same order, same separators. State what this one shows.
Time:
{"hour": 8, "minute": 11}
